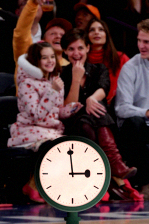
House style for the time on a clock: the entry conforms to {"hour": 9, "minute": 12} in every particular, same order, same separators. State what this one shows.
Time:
{"hour": 2, "minute": 59}
